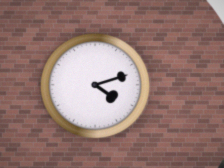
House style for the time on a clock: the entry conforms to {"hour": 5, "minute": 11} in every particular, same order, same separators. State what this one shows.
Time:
{"hour": 4, "minute": 12}
